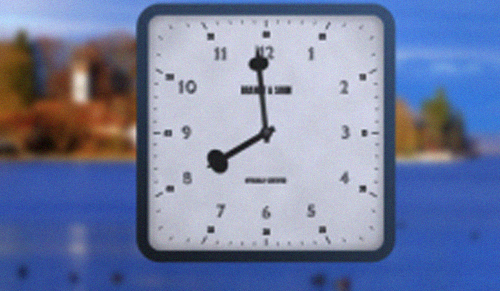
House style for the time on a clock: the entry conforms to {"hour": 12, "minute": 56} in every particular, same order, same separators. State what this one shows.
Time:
{"hour": 7, "minute": 59}
